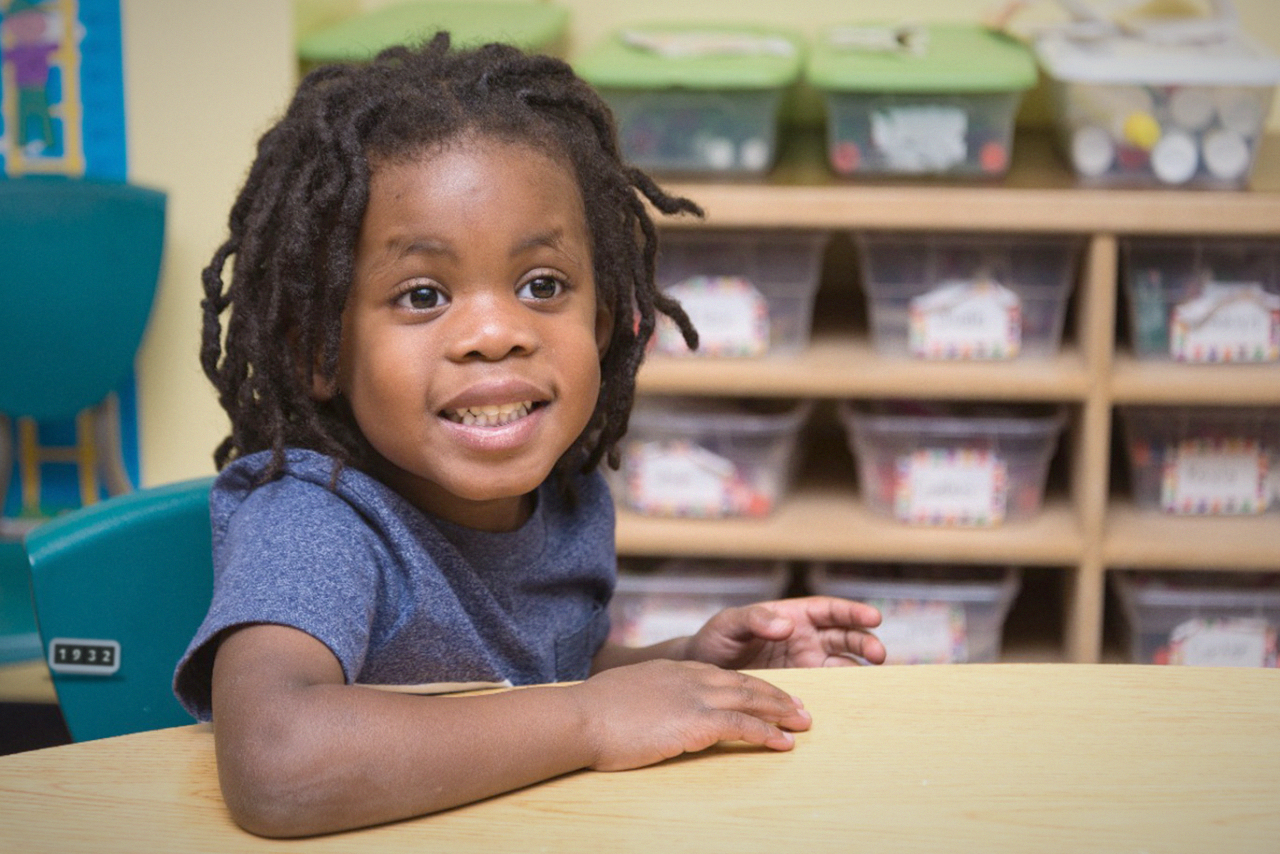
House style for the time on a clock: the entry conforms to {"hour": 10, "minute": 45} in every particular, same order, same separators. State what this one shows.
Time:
{"hour": 19, "minute": 32}
